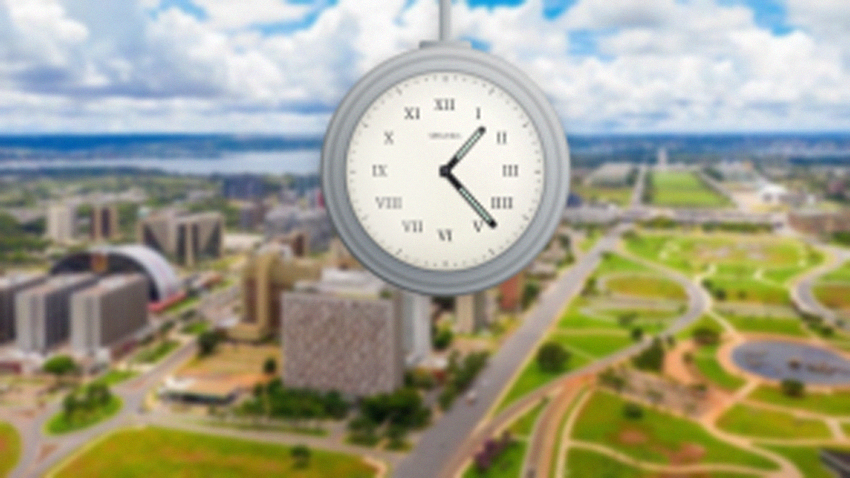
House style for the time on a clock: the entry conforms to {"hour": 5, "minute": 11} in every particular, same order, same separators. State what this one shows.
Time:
{"hour": 1, "minute": 23}
